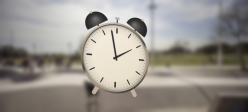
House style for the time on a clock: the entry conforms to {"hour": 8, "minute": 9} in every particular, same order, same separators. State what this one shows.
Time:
{"hour": 1, "minute": 58}
